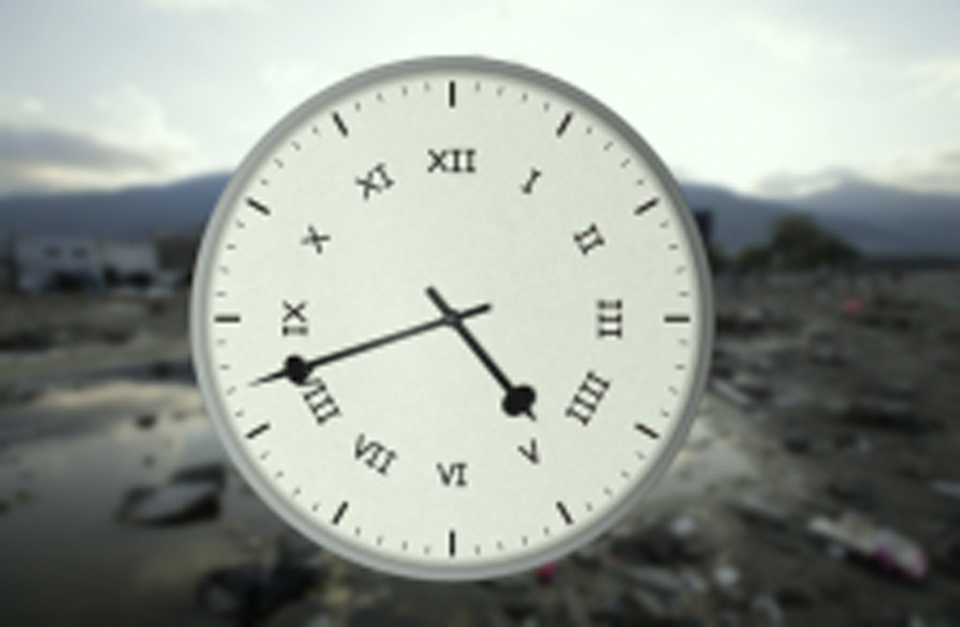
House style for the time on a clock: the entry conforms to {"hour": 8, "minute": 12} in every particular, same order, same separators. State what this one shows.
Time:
{"hour": 4, "minute": 42}
